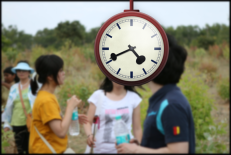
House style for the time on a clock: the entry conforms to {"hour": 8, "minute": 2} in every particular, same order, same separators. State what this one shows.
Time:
{"hour": 4, "minute": 41}
